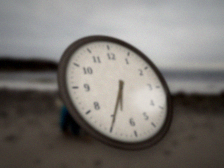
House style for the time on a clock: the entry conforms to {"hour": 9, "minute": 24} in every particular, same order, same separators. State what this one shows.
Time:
{"hour": 6, "minute": 35}
